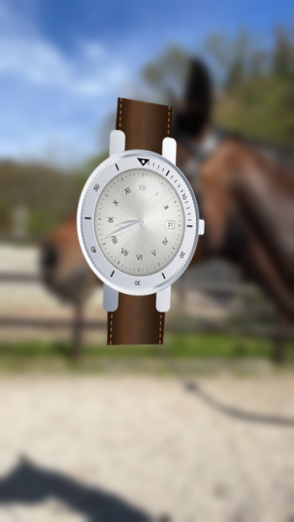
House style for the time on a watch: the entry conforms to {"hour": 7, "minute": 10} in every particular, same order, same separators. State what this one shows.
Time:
{"hour": 8, "minute": 41}
